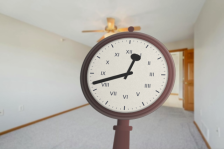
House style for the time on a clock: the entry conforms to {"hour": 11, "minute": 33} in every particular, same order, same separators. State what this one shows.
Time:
{"hour": 12, "minute": 42}
